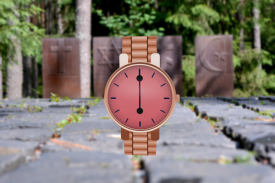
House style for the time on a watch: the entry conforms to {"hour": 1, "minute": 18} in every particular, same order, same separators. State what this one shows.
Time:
{"hour": 6, "minute": 0}
